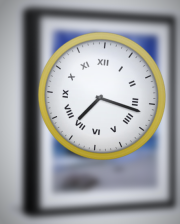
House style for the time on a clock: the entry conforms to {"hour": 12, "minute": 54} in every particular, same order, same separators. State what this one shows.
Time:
{"hour": 7, "minute": 17}
